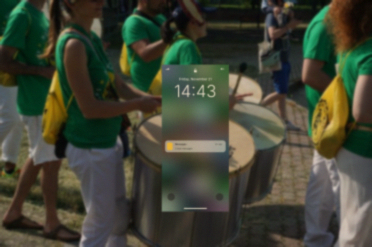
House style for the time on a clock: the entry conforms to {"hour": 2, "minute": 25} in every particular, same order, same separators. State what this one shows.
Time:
{"hour": 14, "minute": 43}
